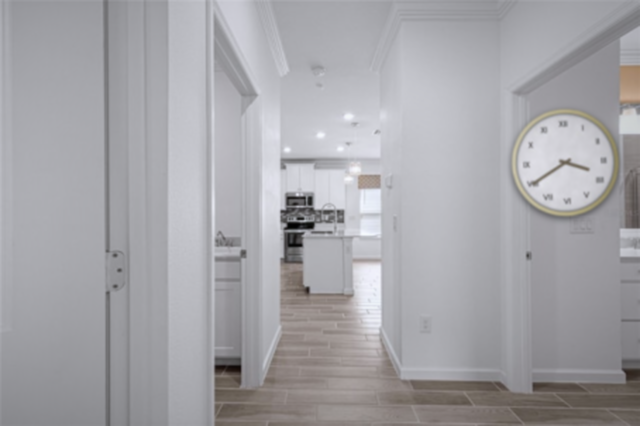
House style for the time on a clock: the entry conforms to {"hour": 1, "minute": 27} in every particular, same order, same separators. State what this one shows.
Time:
{"hour": 3, "minute": 40}
